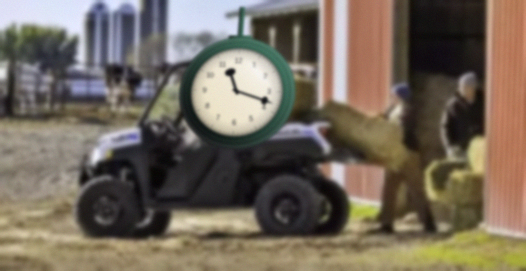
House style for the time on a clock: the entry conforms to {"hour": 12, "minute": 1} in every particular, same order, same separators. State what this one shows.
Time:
{"hour": 11, "minute": 18}
